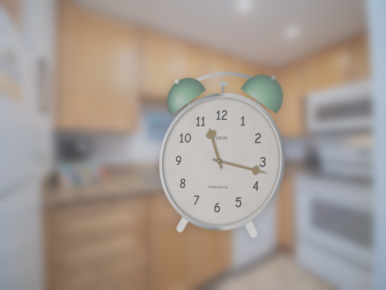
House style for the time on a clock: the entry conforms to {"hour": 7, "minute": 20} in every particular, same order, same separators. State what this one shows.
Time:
{"hour": 11, "minute": 17}
